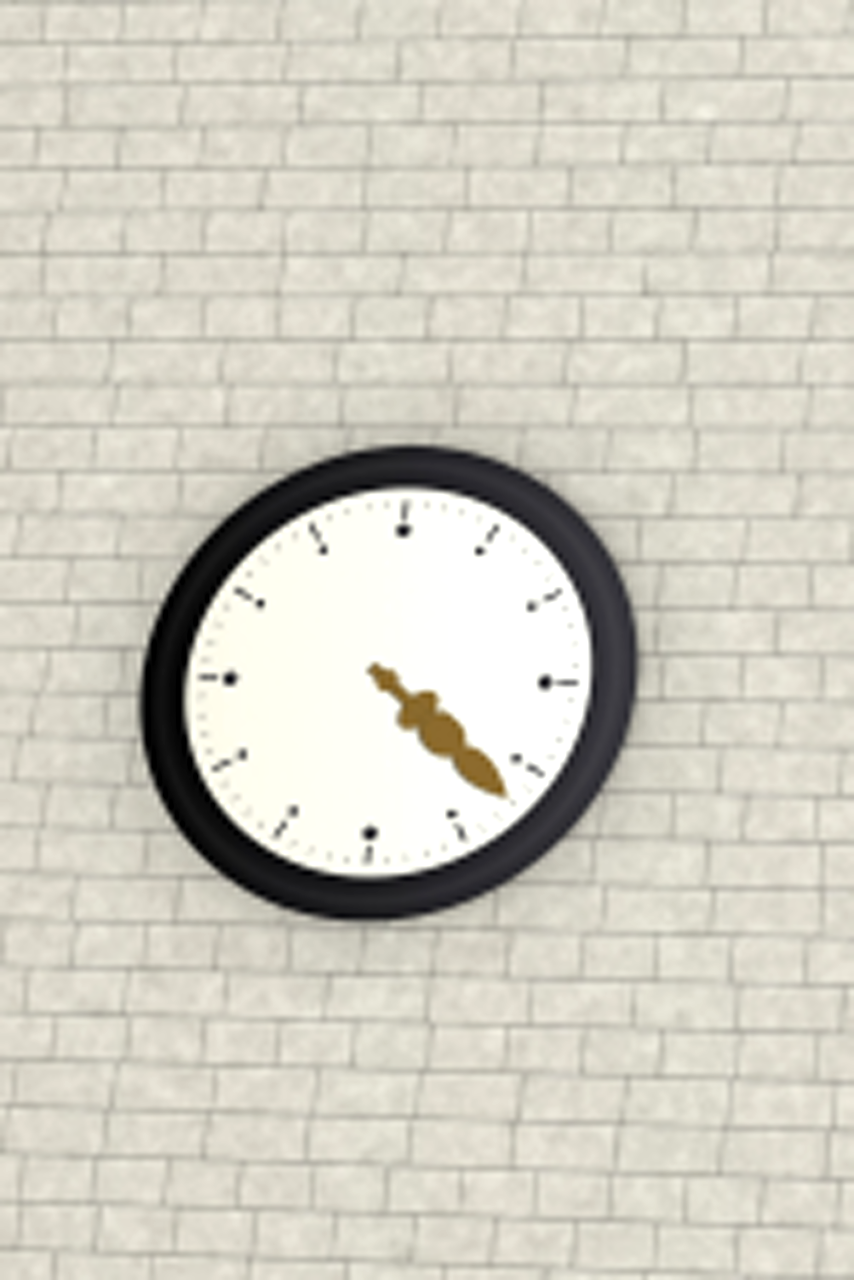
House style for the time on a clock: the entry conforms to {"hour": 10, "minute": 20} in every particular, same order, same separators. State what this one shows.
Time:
{"hour": 4, "minute": 22}
